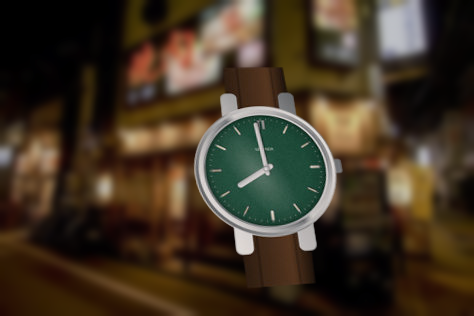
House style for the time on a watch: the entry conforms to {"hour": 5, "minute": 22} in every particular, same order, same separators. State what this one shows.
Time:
{"hour": 7, "minute": 59}
